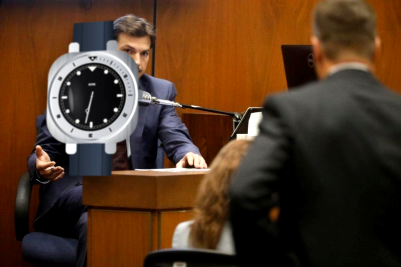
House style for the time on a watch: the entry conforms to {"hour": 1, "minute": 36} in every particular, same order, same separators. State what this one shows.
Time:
{"hour": 6, "minute": 32}
